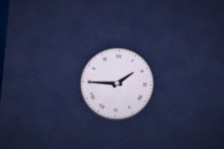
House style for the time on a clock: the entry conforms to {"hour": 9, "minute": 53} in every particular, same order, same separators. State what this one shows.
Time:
{"hour": 1, "minute": 45}
